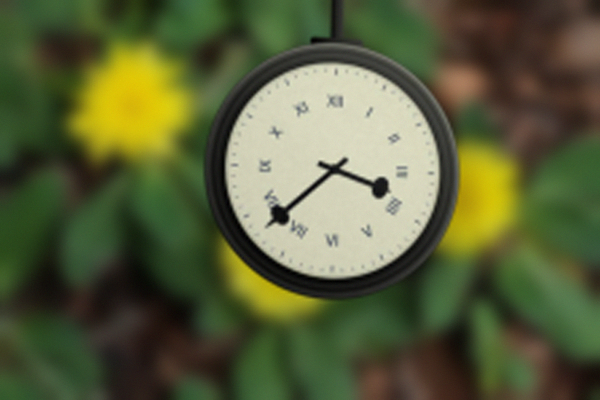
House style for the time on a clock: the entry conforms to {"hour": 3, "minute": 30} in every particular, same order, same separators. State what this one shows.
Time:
{"hour": 3, "minute": 38}
